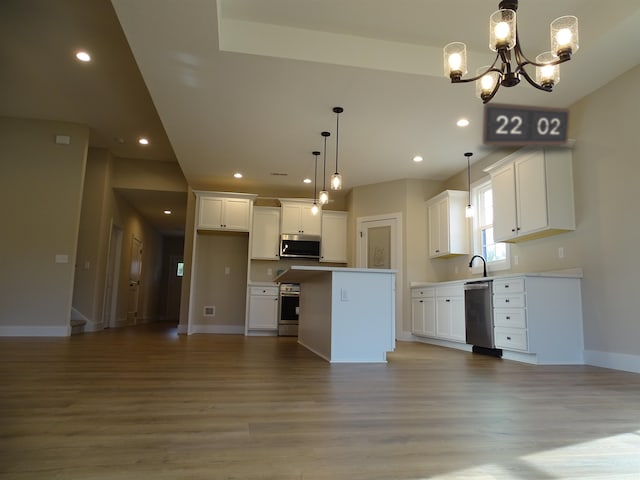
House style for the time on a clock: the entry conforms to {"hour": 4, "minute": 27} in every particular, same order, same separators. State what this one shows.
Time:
{"hour": 22, "minute": 2}
